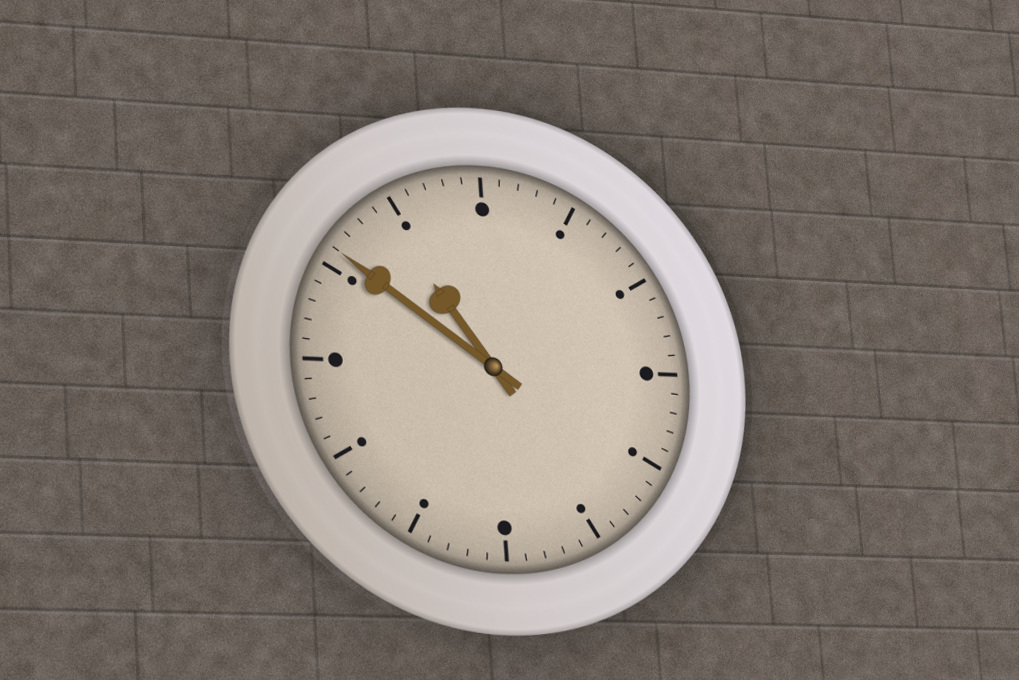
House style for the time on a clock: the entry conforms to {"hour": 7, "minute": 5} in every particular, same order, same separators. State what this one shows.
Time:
{"hour": 10, "minute": 51}
